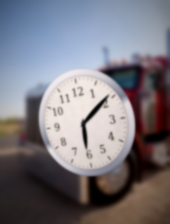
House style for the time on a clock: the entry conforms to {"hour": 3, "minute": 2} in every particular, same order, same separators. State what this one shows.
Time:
{"hour": 6, "minute": 9}
